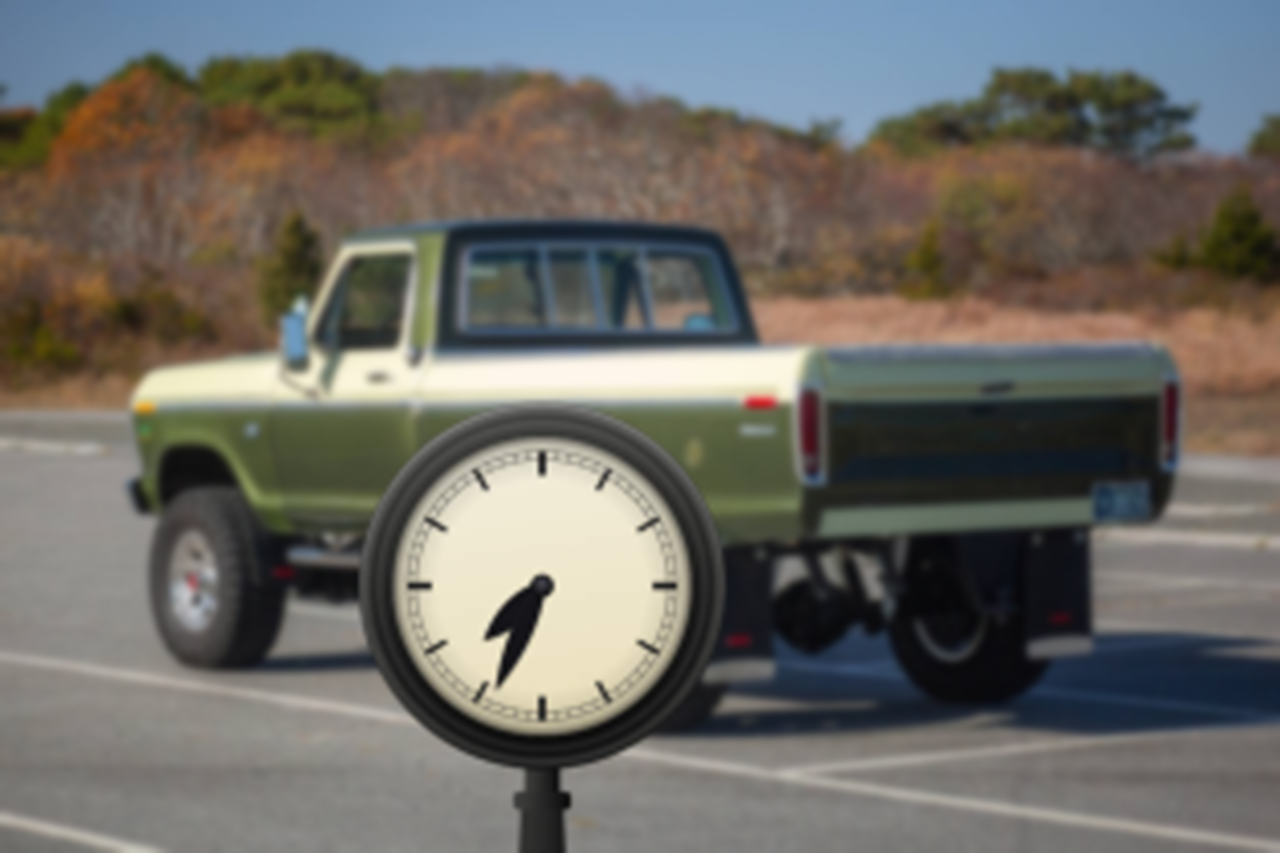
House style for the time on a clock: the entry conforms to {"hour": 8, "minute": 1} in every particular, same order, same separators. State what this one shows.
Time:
{"hour": 7, "minute": 34}
